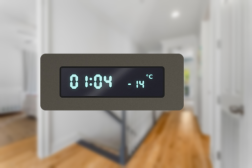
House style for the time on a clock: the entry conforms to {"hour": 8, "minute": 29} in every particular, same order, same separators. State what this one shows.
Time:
{"hour": 1, "minute": 4}
